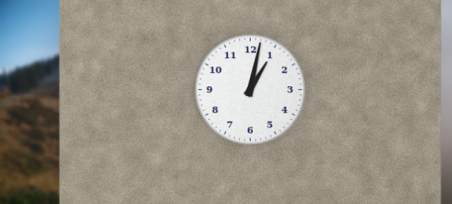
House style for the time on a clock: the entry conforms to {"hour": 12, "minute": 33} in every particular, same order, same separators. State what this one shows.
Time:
{"hour": 1, "minute": 2}
